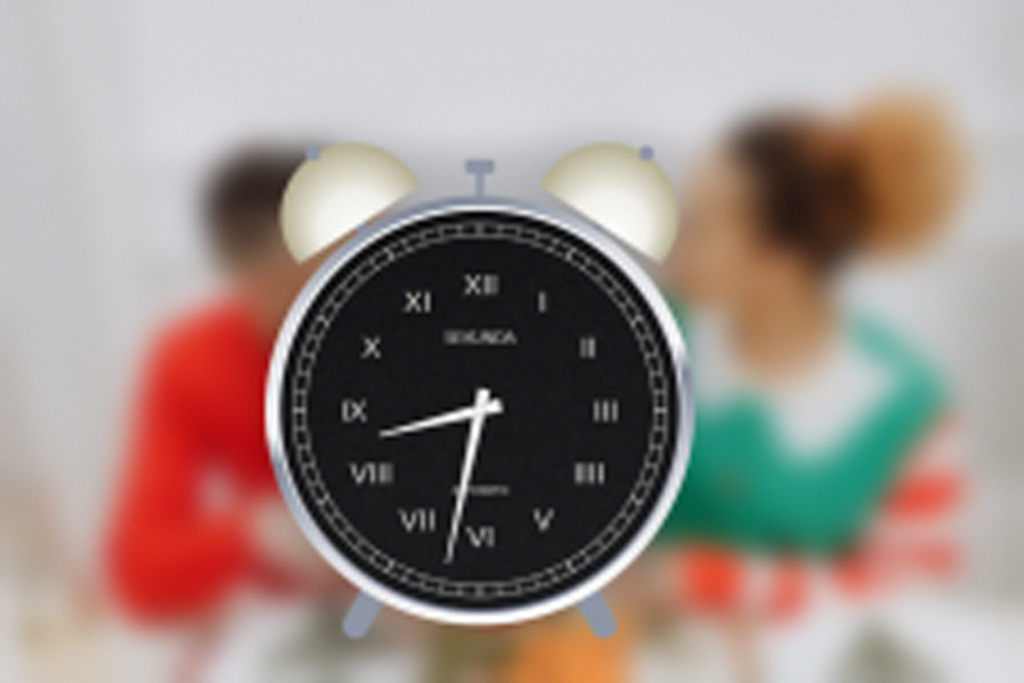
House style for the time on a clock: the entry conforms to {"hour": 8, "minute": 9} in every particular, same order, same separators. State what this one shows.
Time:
{"hour": 8, "minute": 32}
